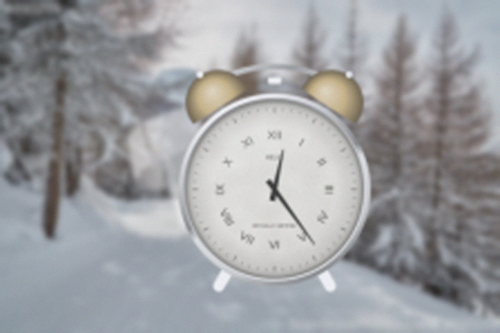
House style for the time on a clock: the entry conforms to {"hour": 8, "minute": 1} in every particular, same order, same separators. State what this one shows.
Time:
{"hour": 12, "minute": 24}
